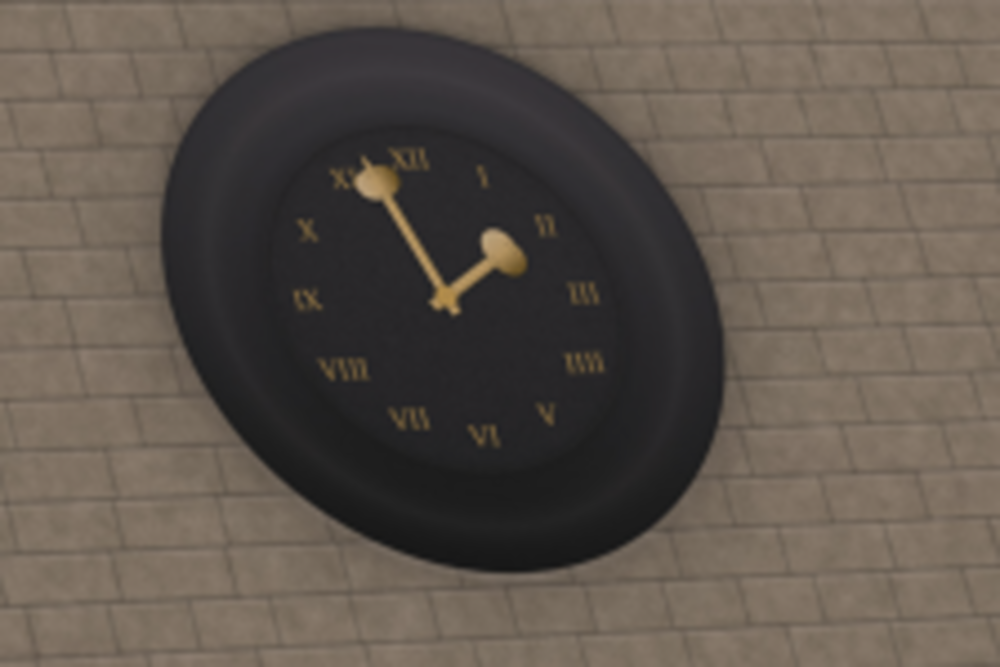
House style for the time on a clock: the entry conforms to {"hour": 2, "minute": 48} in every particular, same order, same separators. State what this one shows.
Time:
{"hour": 1, "minute": 57}
